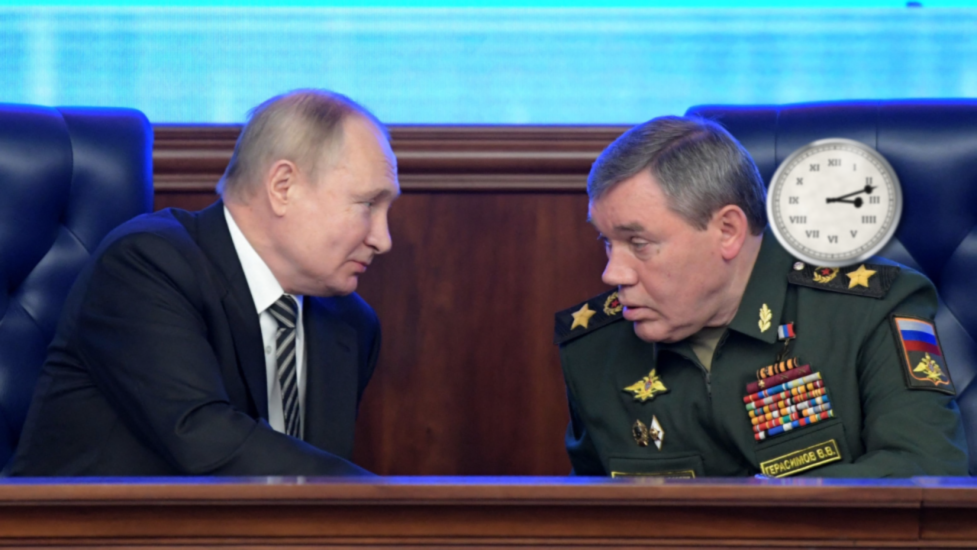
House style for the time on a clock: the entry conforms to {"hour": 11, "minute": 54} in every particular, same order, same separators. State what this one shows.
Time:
{"hour": 3, "minute": 12}
